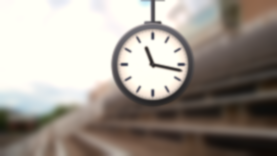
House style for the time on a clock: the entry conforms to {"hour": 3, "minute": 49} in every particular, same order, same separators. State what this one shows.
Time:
{"hour": 11, "minute": 17}
